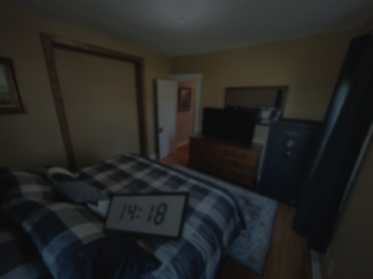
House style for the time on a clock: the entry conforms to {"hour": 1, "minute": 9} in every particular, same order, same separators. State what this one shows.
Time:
{"hour": 14, "minute": 18}
